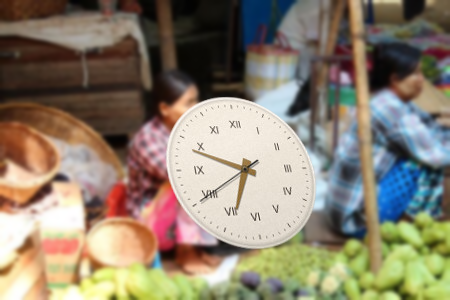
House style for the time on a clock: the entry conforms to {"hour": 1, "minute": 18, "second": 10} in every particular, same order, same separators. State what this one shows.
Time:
{"hour": 6, "minute": 48, "second": 40}
